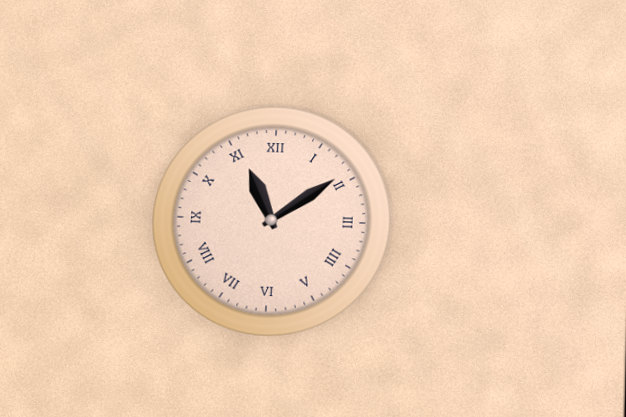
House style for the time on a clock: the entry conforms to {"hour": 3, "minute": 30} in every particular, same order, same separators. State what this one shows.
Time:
{"hour": 11, "minute": 9}
